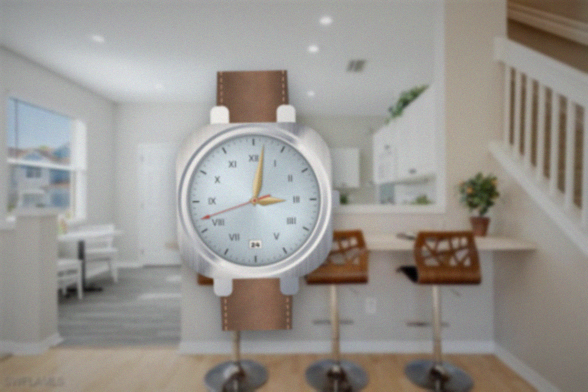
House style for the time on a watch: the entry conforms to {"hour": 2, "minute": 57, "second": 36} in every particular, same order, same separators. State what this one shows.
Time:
{"hour": 3, "minute": 1, "second": 42}
